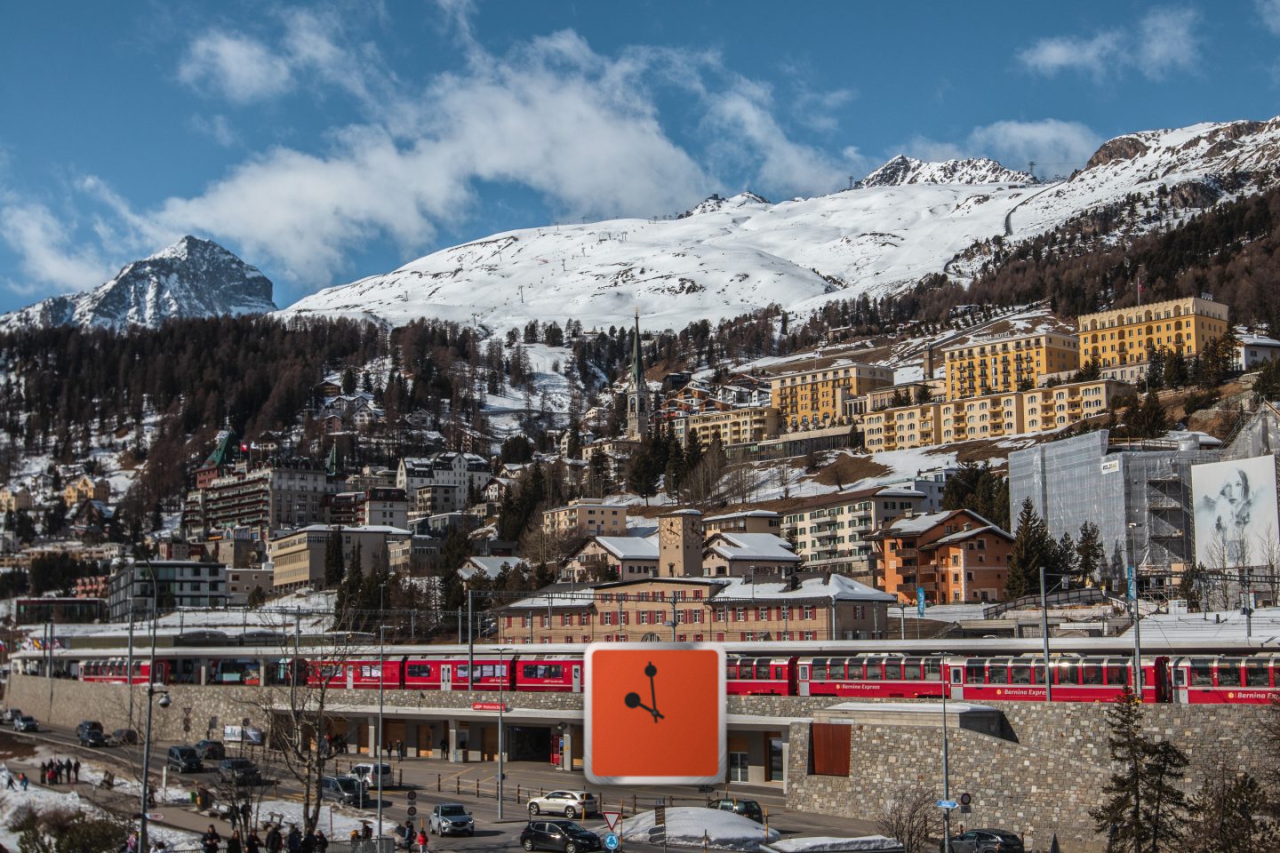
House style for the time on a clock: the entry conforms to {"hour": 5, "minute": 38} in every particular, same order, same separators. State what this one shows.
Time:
{"hour": 9, "minute": 59}
